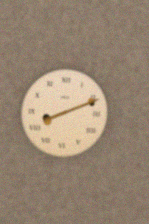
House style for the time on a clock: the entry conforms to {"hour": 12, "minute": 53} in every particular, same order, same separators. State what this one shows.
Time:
{"hour": 8, "minute": 11}
